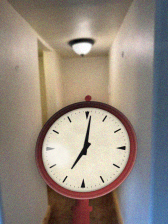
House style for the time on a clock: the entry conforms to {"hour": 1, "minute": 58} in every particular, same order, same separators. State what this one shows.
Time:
{"hour": 7, "minute": 1}
